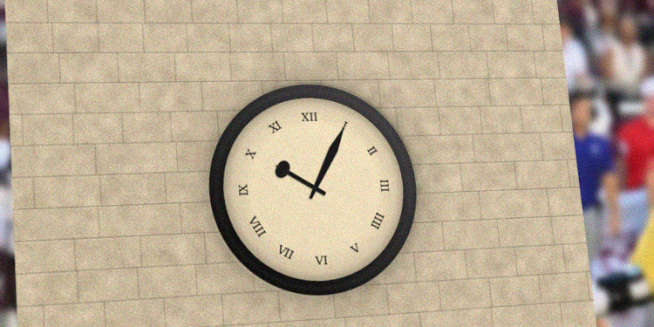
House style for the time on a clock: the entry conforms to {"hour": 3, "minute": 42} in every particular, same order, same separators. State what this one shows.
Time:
{"hour": 10, "minute": 5}
